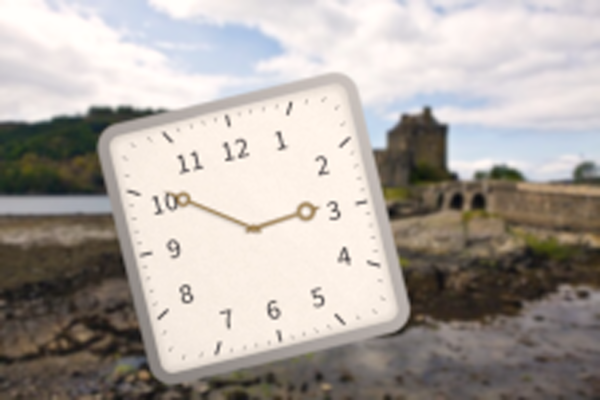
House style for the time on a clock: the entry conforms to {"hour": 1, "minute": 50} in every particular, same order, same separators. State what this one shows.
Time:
{"hour": 2, "minute": 51}
